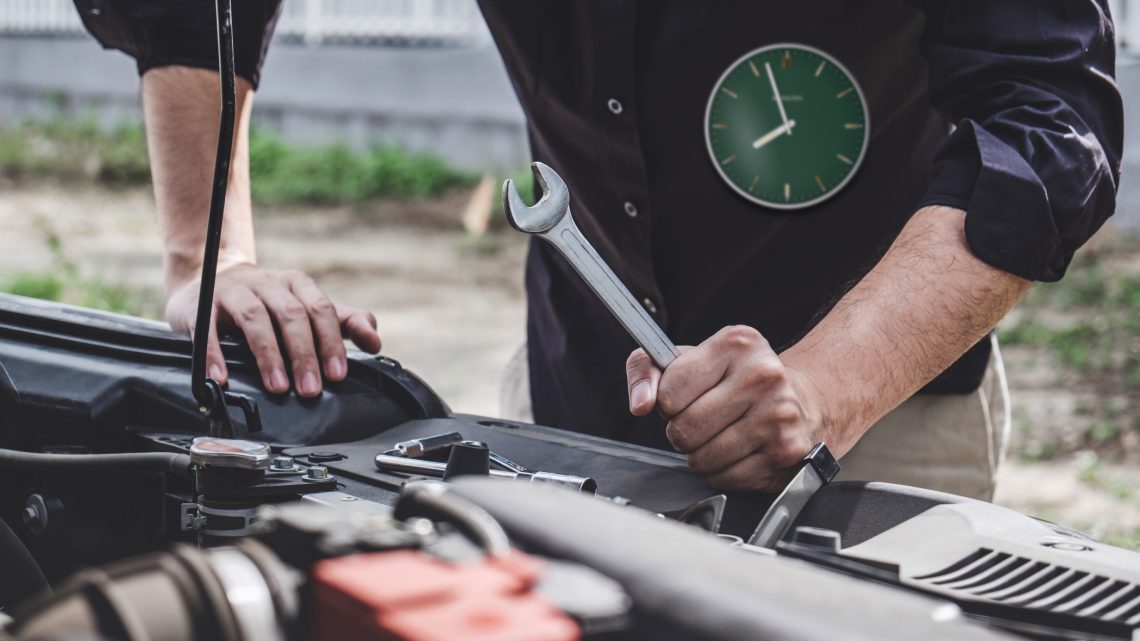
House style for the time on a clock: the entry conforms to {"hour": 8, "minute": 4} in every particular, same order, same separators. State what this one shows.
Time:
{"hour": 7, "minute": 57}
